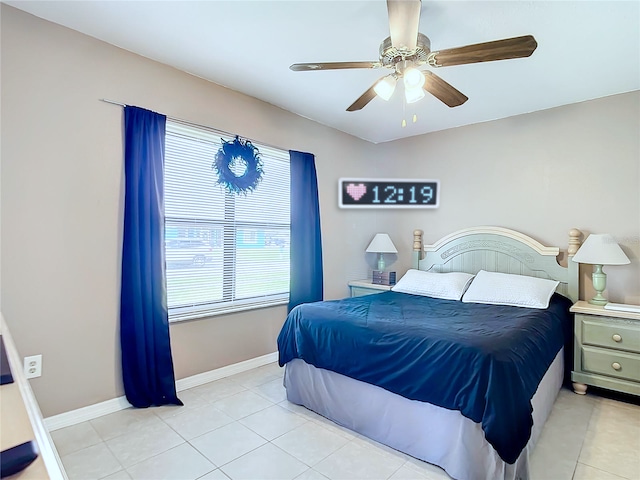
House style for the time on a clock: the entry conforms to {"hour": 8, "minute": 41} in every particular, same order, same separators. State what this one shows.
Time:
{"hour": 12, "minute": 19}
